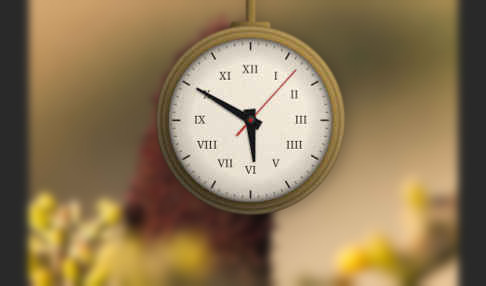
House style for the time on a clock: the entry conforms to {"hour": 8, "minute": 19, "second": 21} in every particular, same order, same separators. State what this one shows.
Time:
{"hour": 5, "minute": 50, "second": 7}
